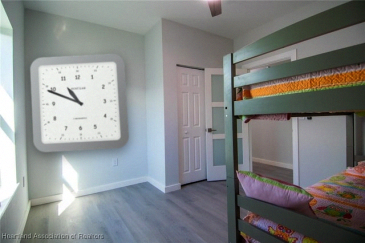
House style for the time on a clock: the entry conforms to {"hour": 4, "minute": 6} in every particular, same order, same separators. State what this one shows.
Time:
{"hour": 10, "minute": 49}
